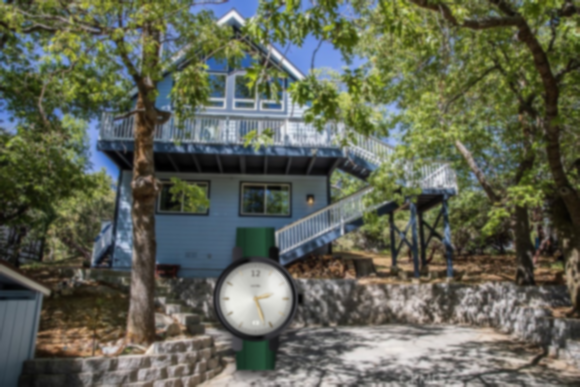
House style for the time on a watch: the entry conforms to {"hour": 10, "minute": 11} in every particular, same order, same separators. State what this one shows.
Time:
{"hour": 2, "minute": 27}
